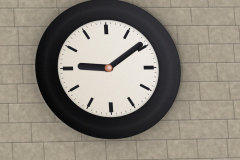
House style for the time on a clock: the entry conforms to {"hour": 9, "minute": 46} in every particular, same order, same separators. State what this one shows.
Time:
{"hour": 9, "minute": 9}
